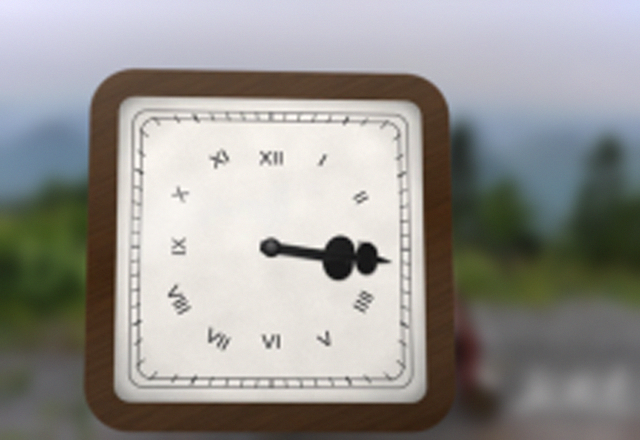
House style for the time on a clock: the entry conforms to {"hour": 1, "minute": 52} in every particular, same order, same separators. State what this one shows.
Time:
{"hour": 3, "minute": 16}
